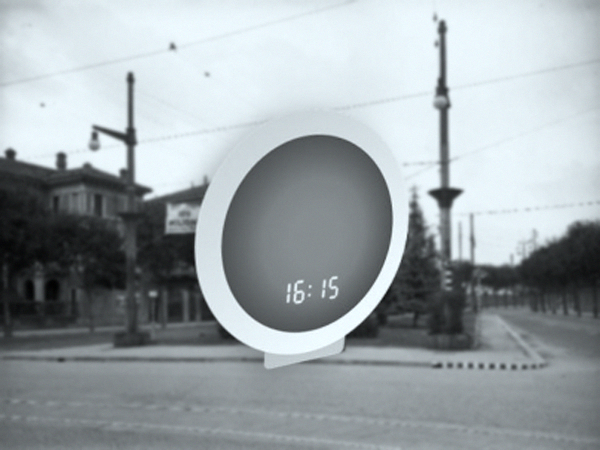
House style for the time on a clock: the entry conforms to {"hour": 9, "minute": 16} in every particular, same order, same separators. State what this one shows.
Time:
{"hour": 16, "minute": 15}
